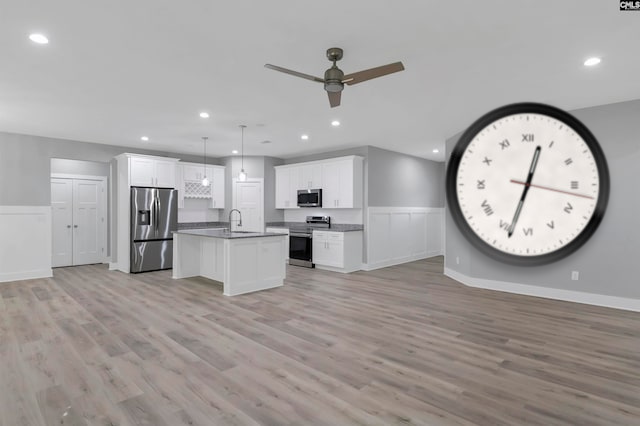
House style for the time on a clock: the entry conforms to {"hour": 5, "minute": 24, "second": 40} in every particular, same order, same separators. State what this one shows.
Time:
{"hour": 12, "minute": 33, "second": 17}
